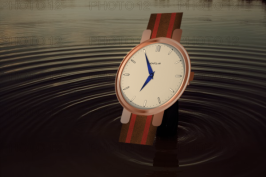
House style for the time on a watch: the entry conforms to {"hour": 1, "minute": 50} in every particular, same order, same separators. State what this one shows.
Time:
{"hour": 6, "minute": 55}
